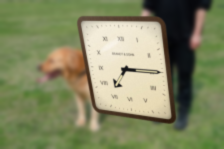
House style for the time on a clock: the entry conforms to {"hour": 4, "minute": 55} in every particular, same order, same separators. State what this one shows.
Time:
{"hour": 7, "minute": 15}
